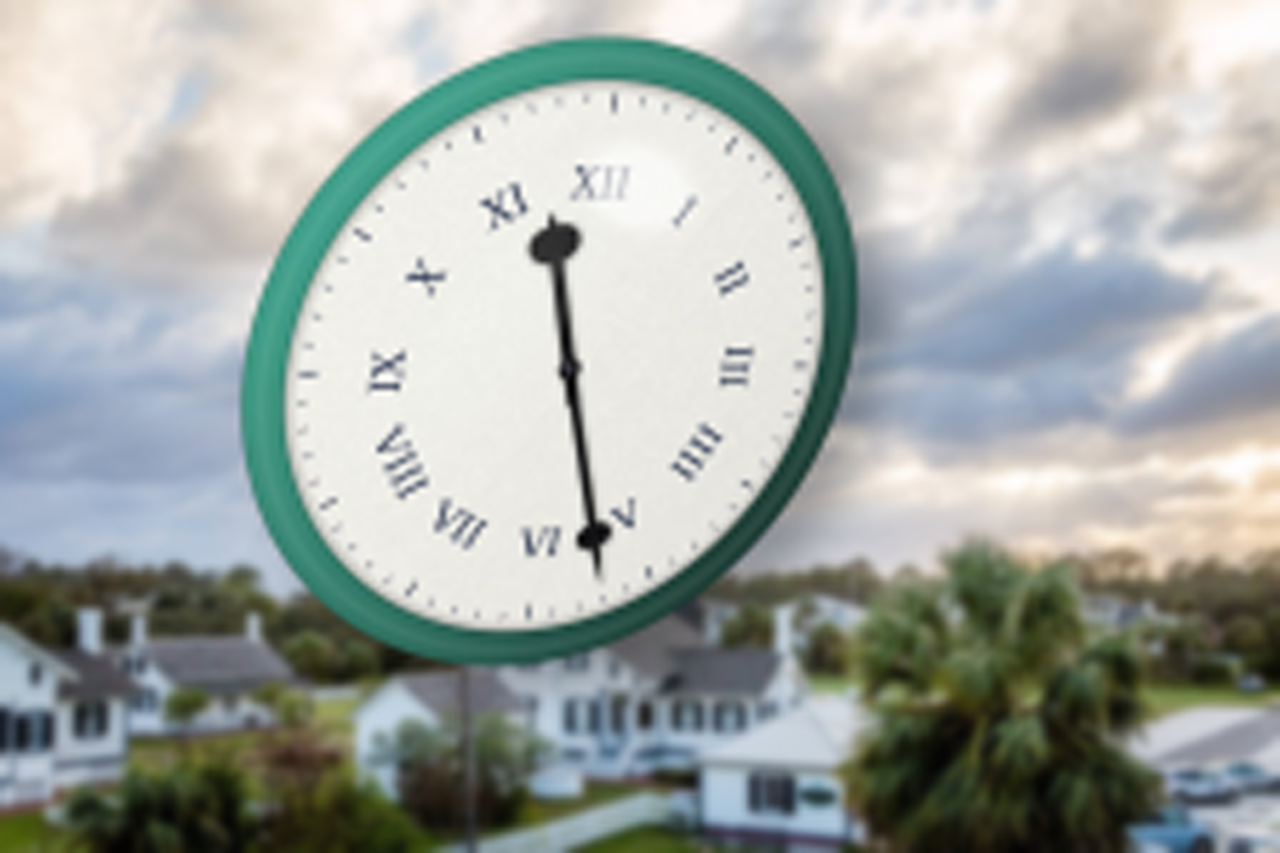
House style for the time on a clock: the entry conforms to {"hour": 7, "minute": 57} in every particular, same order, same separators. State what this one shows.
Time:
{"hour": 11, "minute": 27}
